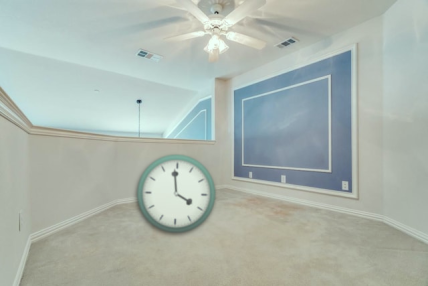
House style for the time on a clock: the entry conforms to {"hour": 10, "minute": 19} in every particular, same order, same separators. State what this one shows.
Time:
{"hour": 3, "minute": 59}
